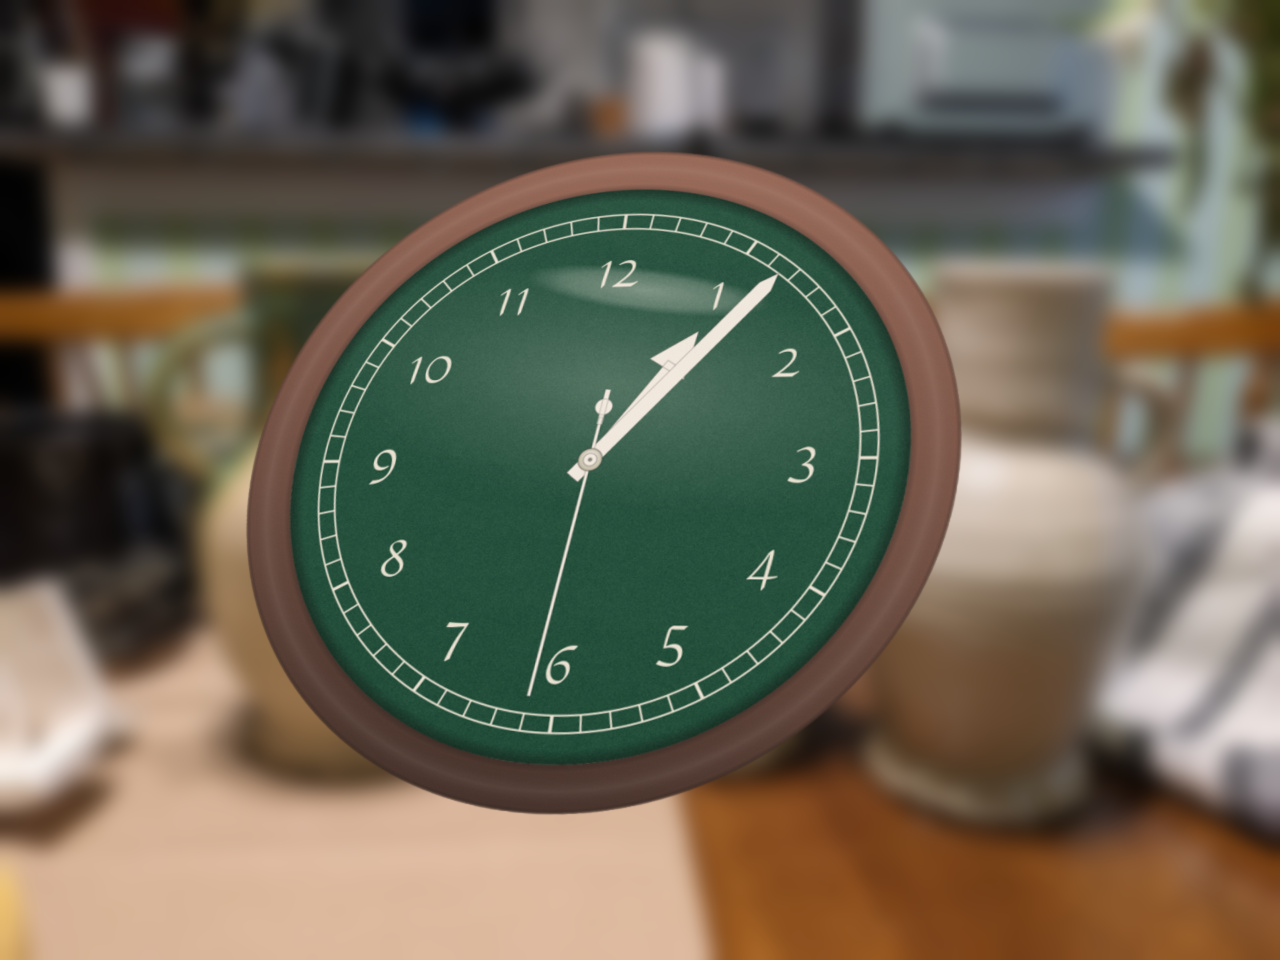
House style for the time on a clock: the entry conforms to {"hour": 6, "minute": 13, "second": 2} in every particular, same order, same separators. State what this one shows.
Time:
{"hour": 1, "minute": 6, "second": 31}
